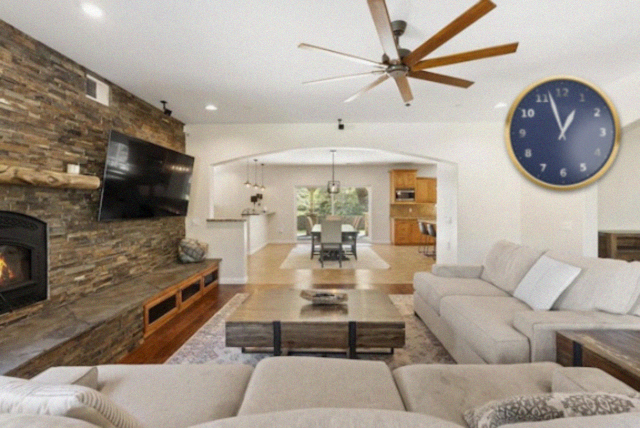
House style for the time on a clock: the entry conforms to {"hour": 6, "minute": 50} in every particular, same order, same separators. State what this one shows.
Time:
{"hour": 12, "minute": 57}
